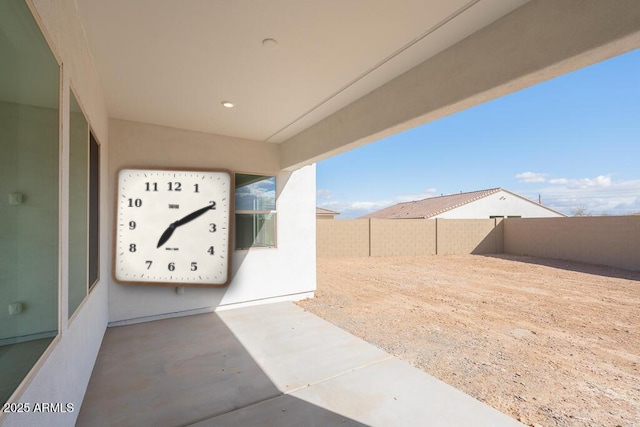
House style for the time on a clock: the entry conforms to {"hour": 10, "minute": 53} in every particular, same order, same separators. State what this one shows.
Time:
{"hour": 7, "minute": 10}
